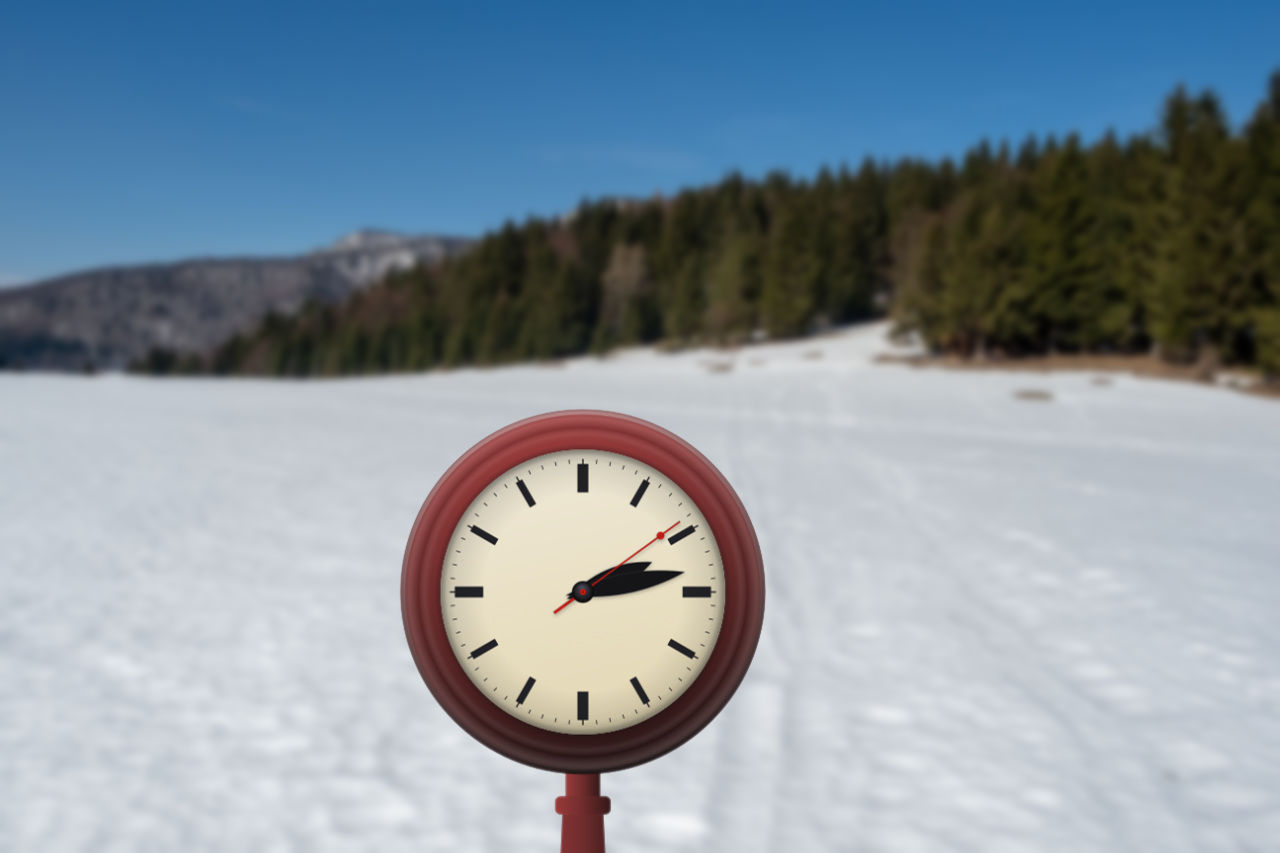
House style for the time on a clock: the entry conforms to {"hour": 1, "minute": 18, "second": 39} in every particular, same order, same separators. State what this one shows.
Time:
{"hour": 2, "minute": 13, "second": 9}
